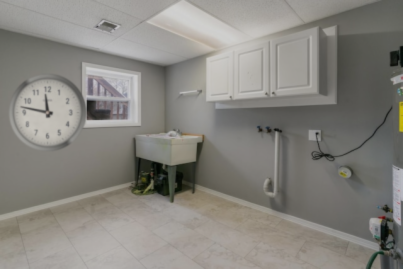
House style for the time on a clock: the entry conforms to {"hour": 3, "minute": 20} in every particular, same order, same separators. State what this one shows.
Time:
{"hour": 11, "minute": 47}
